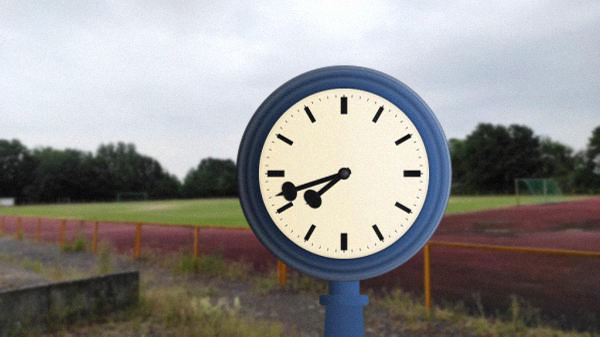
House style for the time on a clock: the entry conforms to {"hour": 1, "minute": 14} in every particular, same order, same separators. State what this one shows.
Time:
{"hour": 7, "minute": 42}
